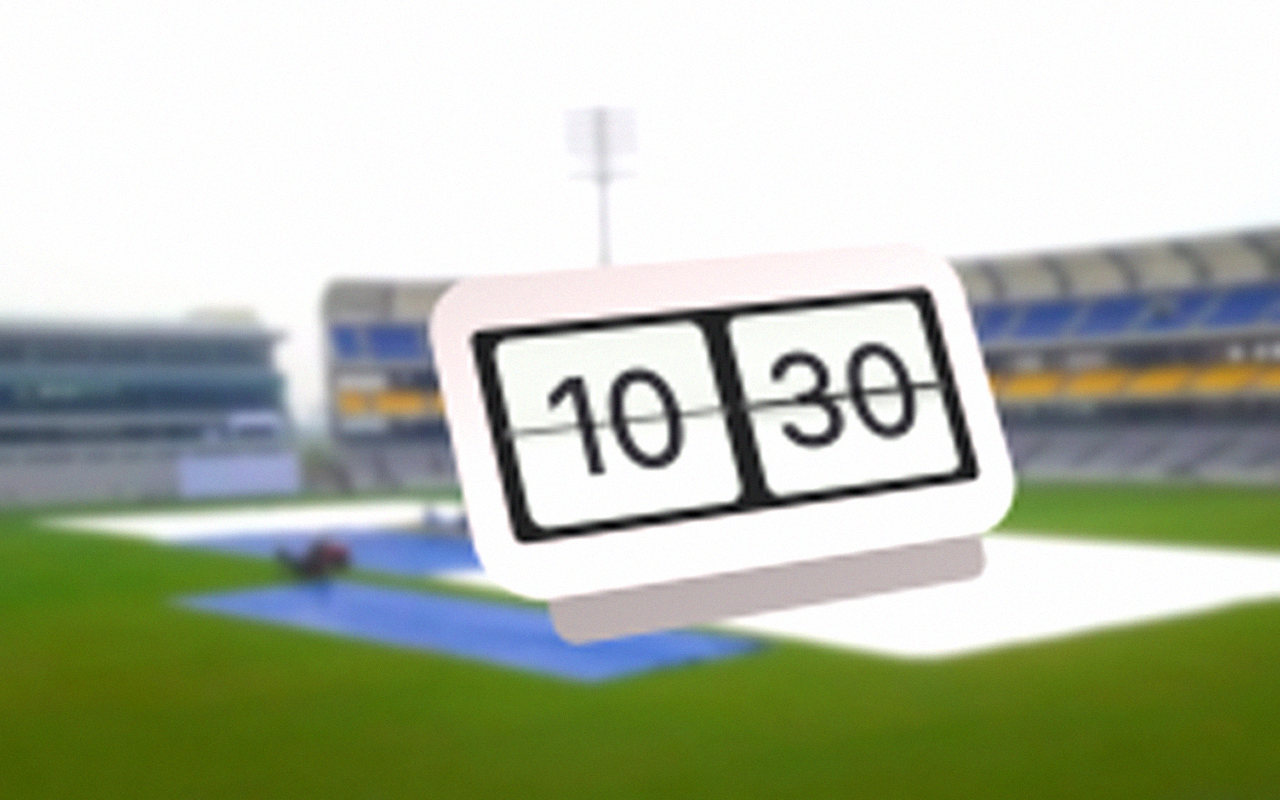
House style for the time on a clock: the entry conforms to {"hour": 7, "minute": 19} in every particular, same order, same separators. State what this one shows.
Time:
{"hour": 10, "minute": 30}
